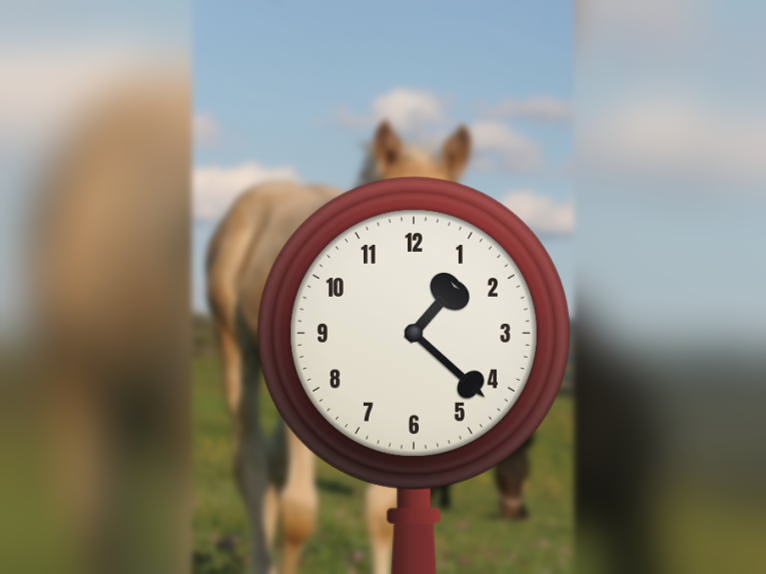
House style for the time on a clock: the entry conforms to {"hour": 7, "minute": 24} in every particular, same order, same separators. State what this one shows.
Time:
{"hour": 1, "minute": 22}
